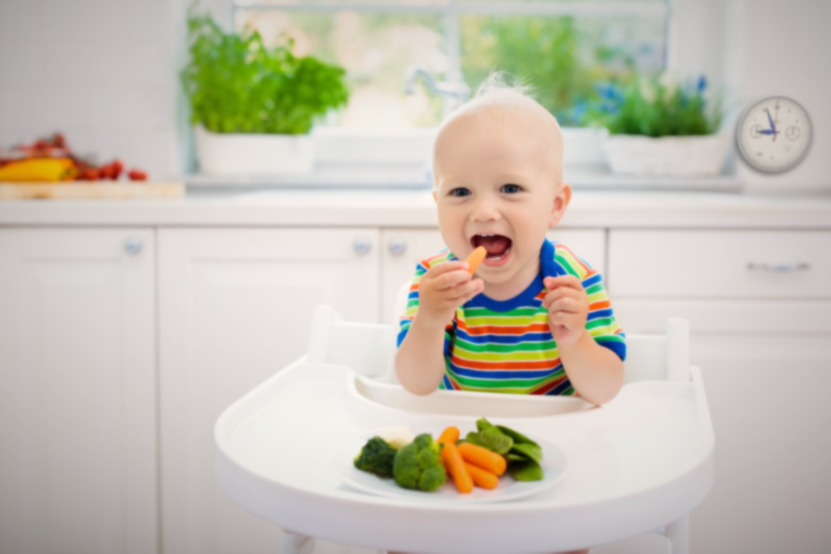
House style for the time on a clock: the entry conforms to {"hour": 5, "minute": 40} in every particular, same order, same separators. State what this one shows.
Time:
{"hour": 8, "minute": 56}
